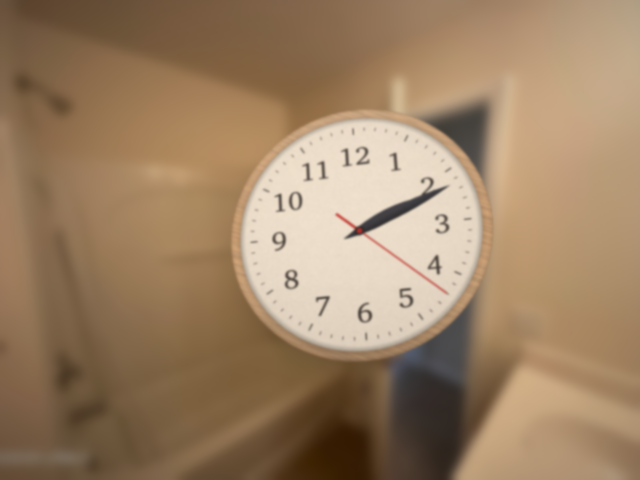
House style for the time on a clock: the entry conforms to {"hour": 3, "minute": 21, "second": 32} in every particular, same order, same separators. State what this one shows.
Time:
{"hour": 2, "minute": 11, "second": 22}
